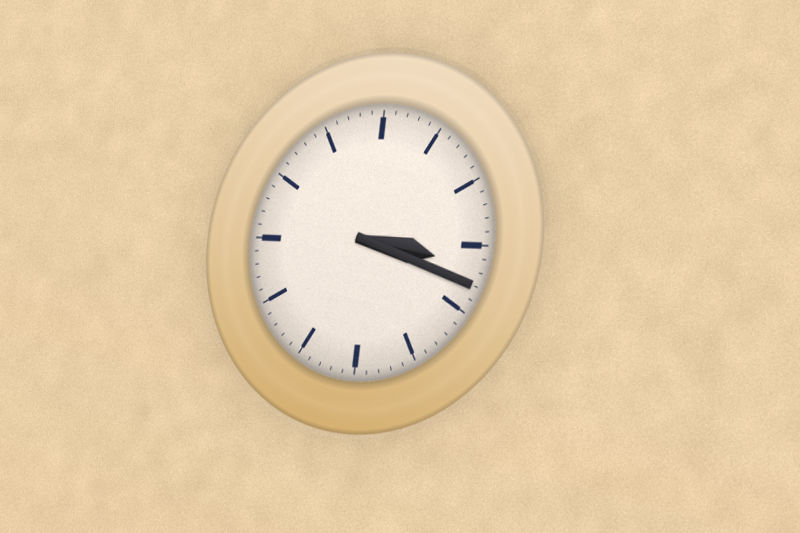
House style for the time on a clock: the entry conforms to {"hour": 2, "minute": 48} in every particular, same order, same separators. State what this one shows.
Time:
{"hour": 3, "minute": 18}
